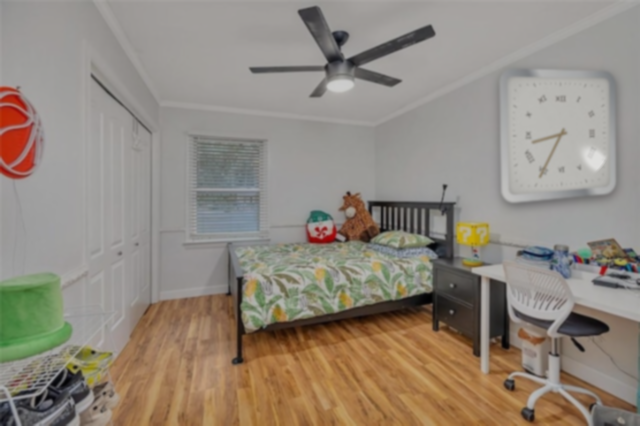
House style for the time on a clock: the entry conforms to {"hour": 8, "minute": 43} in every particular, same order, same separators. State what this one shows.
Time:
{"hour": 8, "minute": 35}
